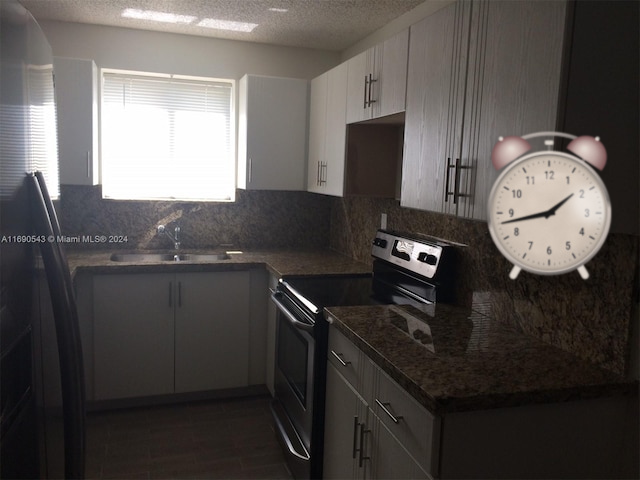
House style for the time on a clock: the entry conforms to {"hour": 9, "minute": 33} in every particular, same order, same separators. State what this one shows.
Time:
{"hour": 1, "minute": 43}
